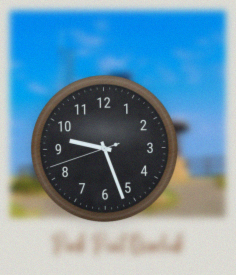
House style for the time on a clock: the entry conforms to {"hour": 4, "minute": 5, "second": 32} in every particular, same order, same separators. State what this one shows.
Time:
{"hour": 9, "minute": 26, "second": 42}
